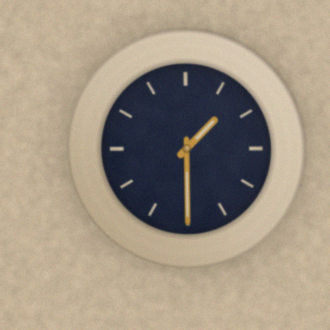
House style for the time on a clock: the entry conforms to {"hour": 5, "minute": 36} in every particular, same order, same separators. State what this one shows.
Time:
{"hour": 1, "minute": 30}
